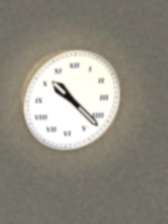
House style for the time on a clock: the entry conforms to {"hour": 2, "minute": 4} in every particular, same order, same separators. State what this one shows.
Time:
{"hour": 10, "minute": 22}
